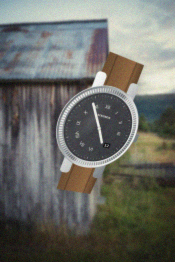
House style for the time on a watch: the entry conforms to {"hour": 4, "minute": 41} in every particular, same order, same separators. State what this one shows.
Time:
{"hour": 4, "minute": 54}
